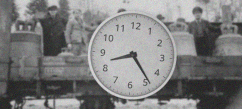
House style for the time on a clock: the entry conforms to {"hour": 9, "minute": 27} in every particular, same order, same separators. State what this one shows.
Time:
{"hour": 8, "minute": 24}
